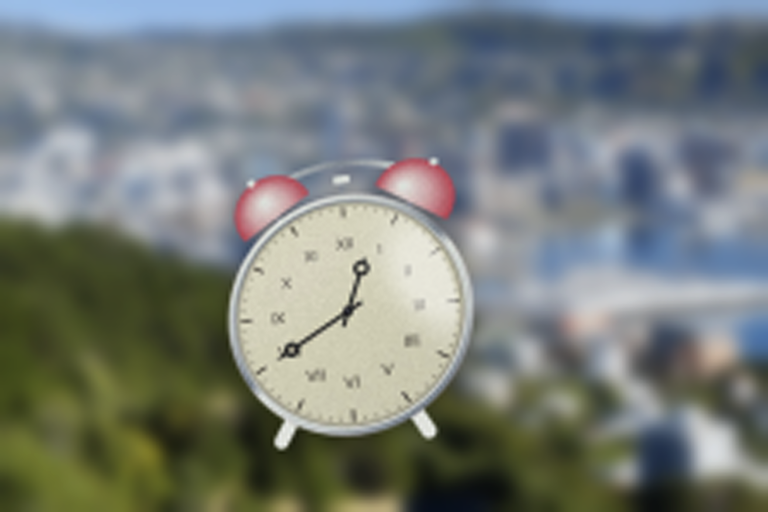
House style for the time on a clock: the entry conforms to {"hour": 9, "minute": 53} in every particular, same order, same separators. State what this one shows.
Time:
{"hour": 12, "minute": 40}
